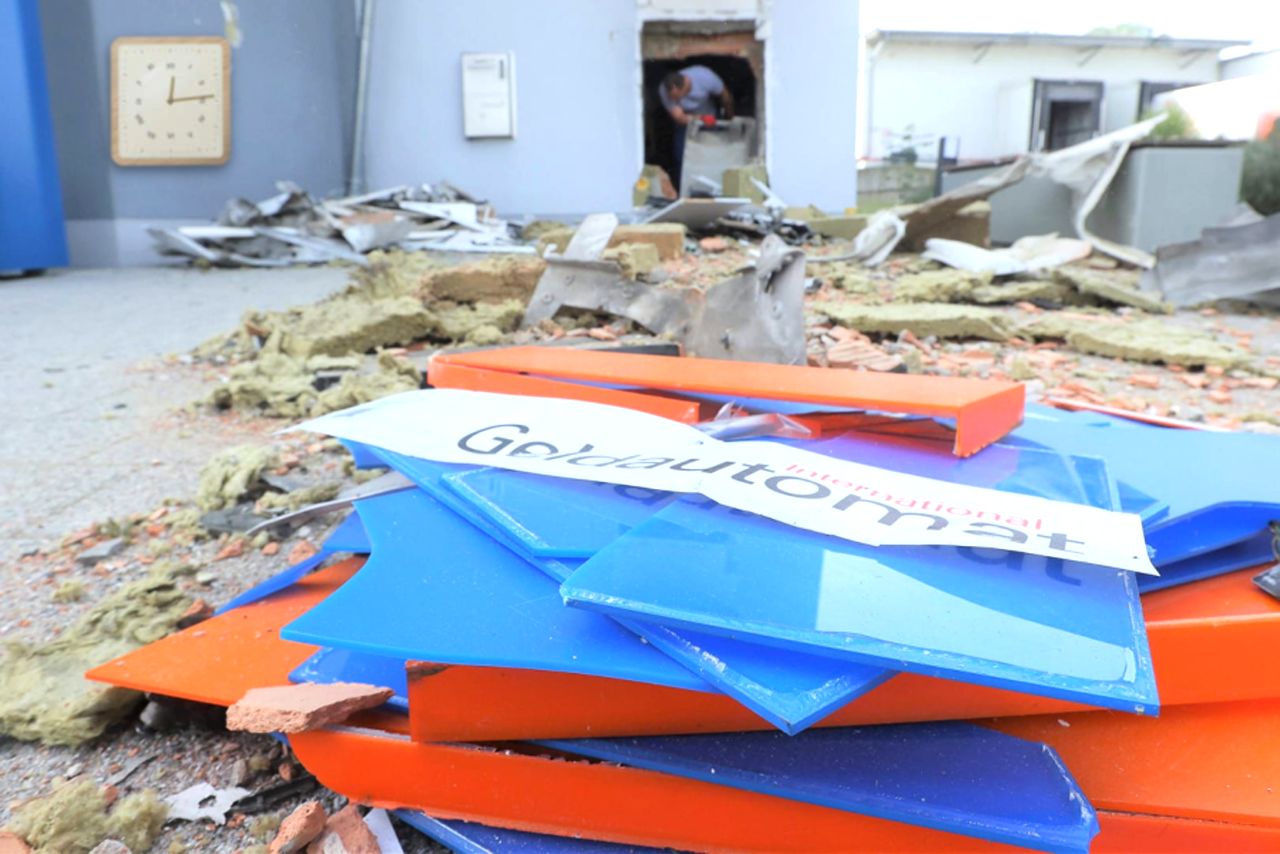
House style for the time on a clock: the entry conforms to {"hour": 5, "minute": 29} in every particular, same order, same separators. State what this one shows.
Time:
{"hour": 12, "minute": 14}
